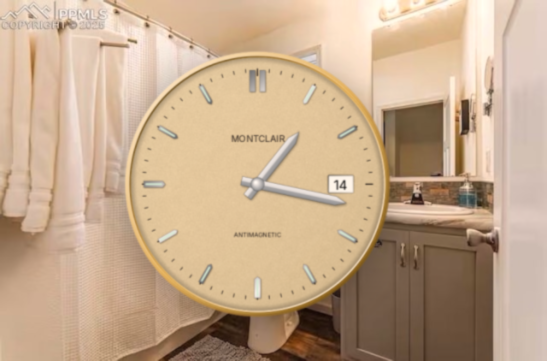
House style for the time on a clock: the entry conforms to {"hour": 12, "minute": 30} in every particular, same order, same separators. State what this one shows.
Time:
{"hour": 1, "minute": 17}
